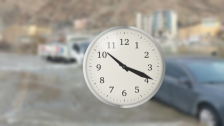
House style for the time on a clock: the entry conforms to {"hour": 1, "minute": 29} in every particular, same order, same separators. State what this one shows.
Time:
{"hour": 10, "minute": 19}
